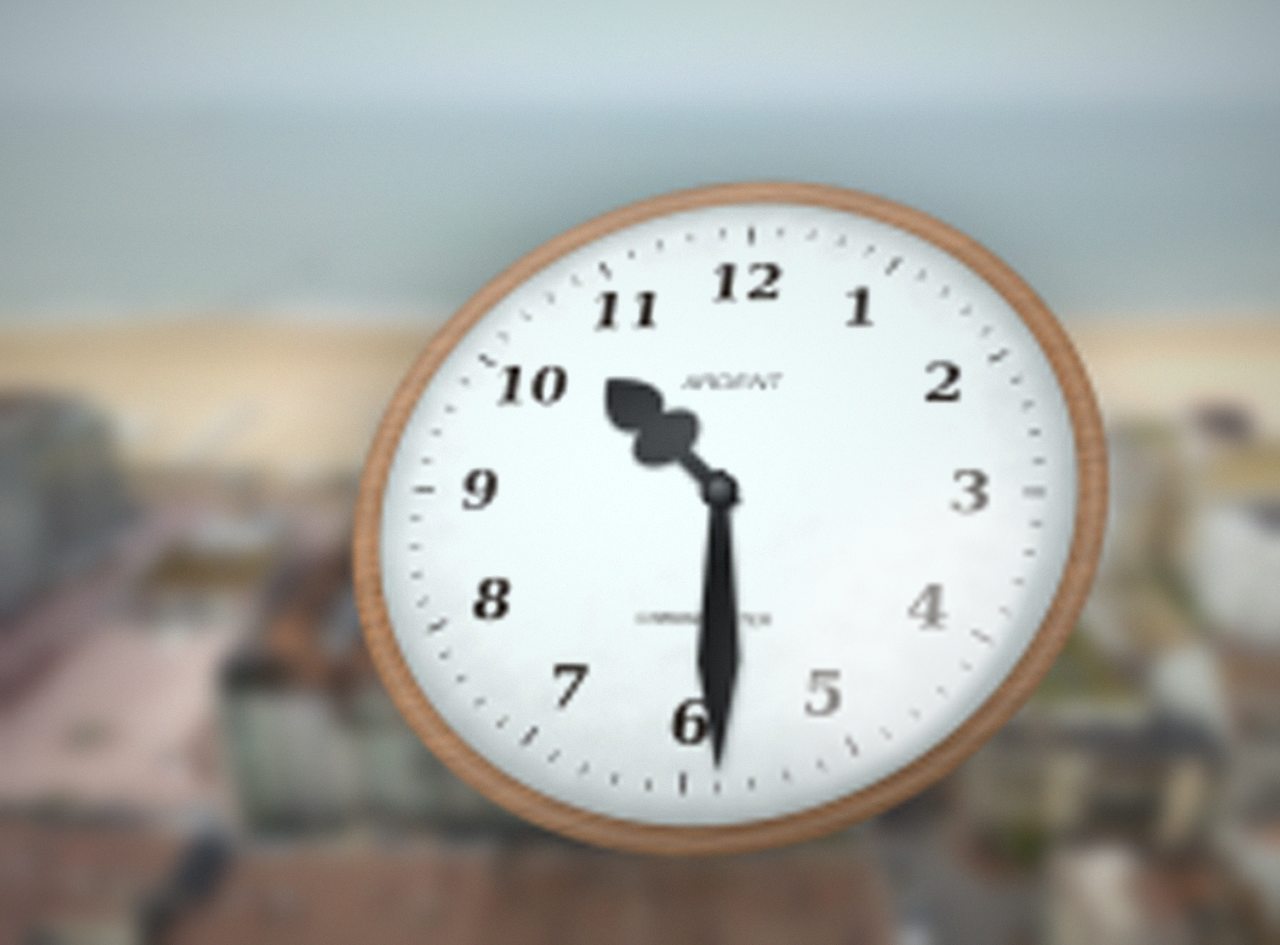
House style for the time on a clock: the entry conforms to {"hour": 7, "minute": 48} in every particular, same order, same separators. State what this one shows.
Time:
{"hour": 10, "minute": 29}
